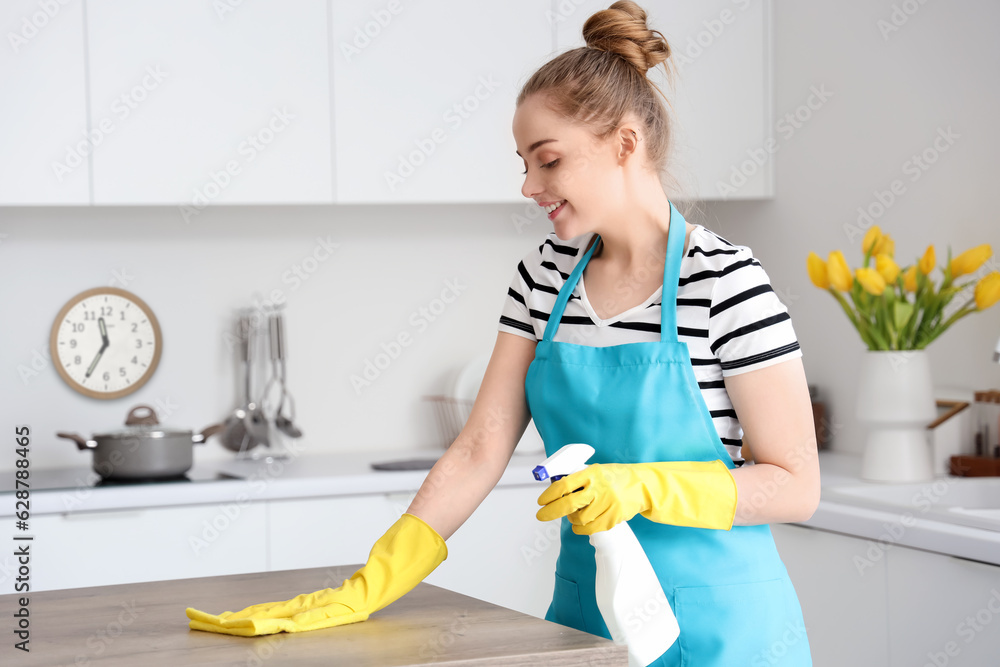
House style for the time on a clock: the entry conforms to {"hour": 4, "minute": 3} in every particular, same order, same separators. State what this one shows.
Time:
{"hour": 11, "minute": 35}
